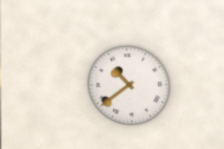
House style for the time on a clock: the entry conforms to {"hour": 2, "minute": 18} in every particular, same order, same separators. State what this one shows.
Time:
{"hour": 10, "minute": 39}
